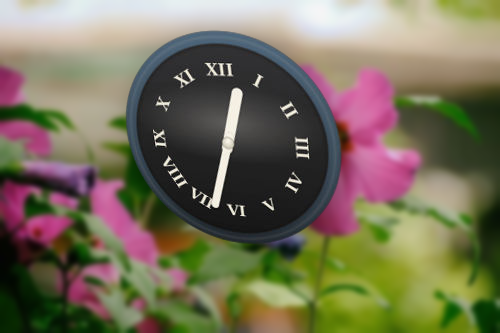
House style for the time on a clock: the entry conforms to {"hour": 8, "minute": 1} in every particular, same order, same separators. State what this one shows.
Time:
{"hour": 12, "minute": 33}
